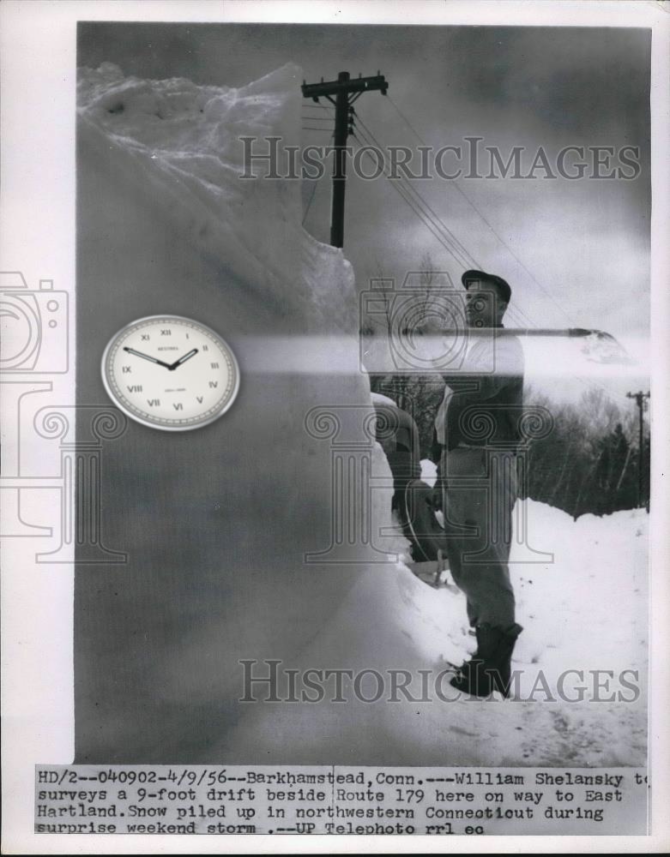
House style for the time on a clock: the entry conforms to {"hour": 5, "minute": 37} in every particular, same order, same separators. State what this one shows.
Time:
{"hour": 1, "minute": 50}
